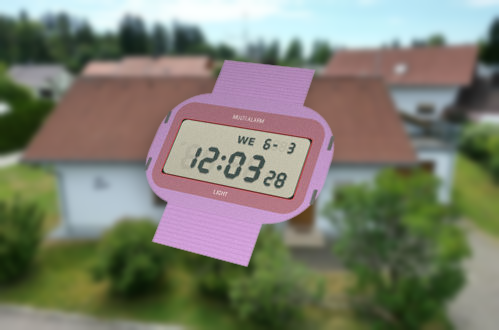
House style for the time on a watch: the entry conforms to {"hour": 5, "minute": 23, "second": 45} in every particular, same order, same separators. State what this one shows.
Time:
{"hour": 12, "minute": 3, "second": 28}
